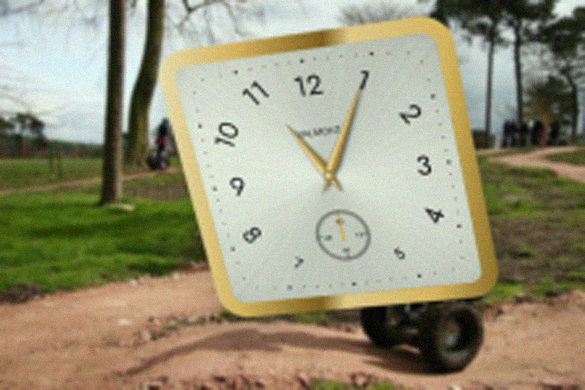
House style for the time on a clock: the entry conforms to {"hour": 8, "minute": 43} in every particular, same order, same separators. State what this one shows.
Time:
{"hour": 11, "minute": 5}
